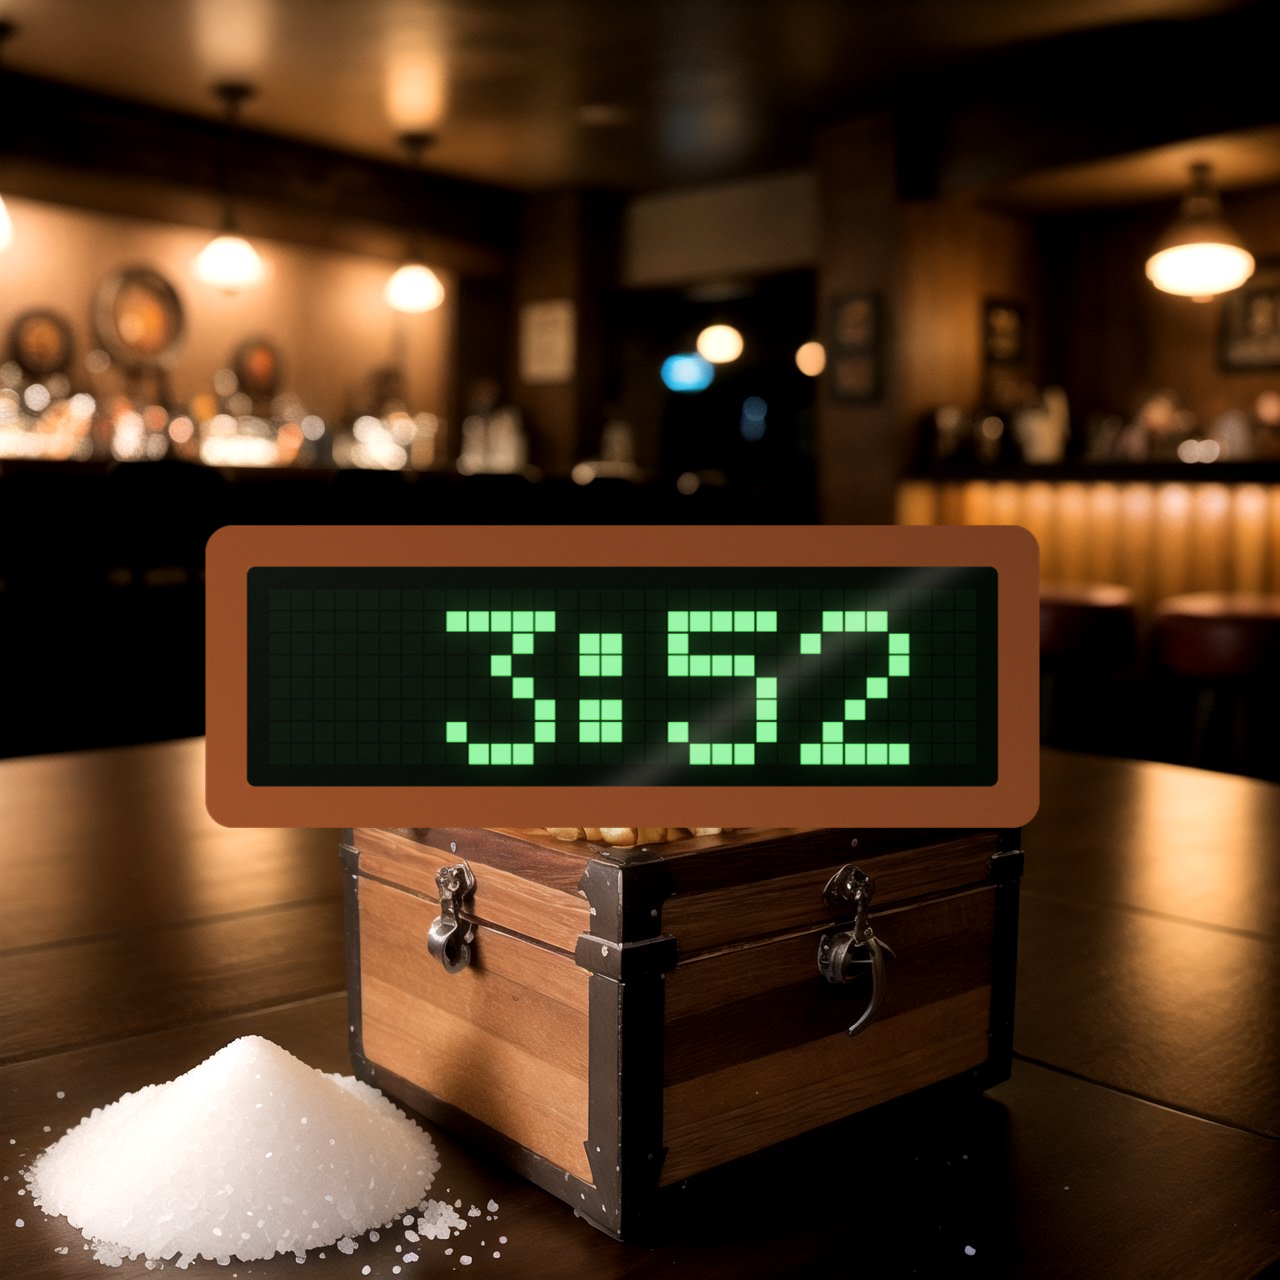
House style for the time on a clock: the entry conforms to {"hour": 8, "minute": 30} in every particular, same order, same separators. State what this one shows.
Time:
{"hour": 3, "minute": 52}
